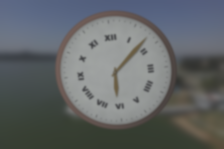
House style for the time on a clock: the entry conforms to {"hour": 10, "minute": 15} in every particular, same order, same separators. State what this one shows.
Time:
{"hour": 6, "minute": 8}
